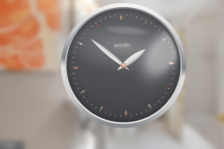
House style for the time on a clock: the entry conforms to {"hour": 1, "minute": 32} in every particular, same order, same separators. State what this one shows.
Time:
{"hour": 1, "minute": 52}
